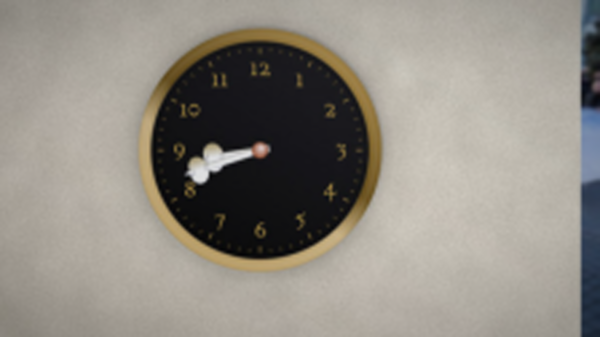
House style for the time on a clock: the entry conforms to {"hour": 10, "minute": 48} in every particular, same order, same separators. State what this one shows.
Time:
{"hour": 8, "minute": 42}
